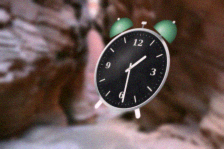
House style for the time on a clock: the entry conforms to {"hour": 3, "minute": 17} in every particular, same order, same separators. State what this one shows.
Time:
{"hour": 1, "minute": 29}
